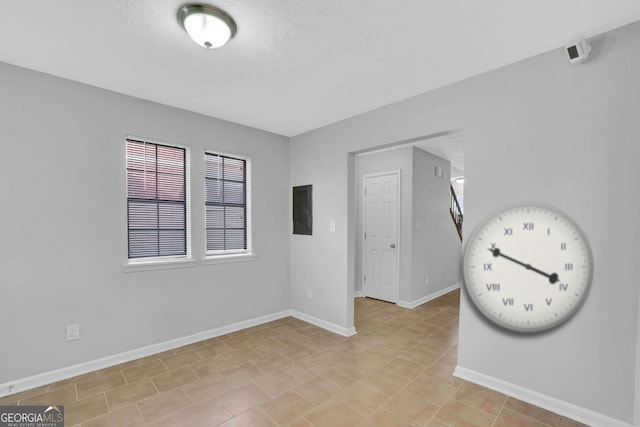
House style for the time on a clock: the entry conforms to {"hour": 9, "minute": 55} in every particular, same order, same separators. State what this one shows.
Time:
{"hour": 3, "minute": 49}
